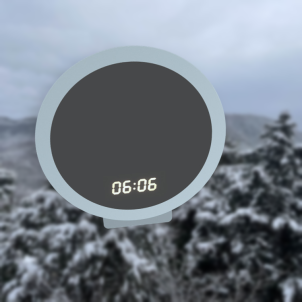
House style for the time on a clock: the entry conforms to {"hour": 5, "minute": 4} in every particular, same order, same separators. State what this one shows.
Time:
{"hour": 6, "minute": 6}
